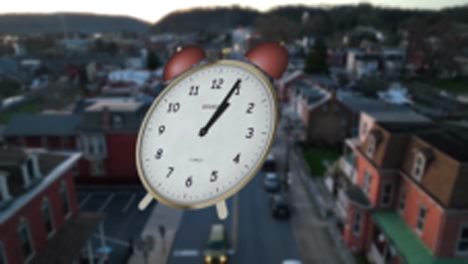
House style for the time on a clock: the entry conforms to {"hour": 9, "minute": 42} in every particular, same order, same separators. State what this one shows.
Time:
{"hour": 1, "minute": 4}
